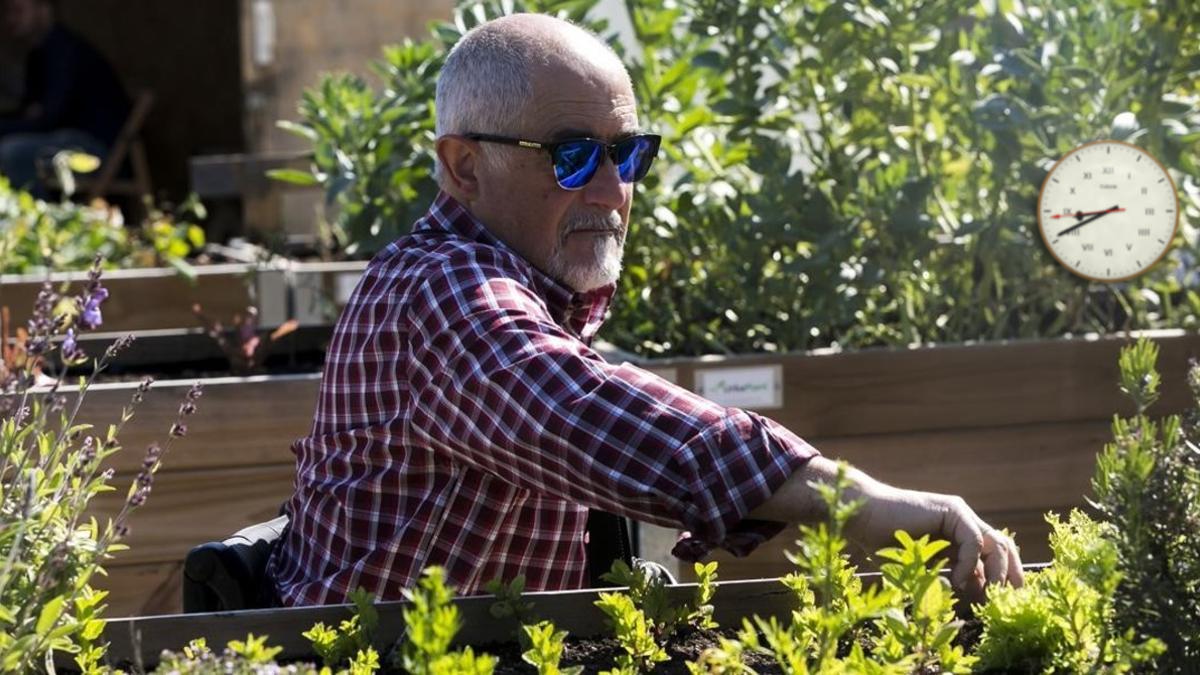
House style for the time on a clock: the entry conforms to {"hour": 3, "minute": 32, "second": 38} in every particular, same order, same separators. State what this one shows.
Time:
{"hour": 8, "minute": 40, "second": 44}
